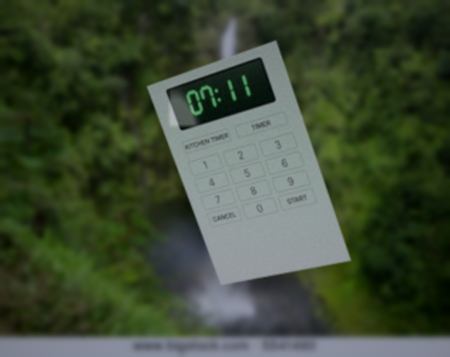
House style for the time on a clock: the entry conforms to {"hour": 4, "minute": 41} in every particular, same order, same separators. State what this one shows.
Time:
{"hour": 7, "minute": 11}
